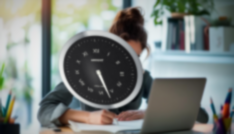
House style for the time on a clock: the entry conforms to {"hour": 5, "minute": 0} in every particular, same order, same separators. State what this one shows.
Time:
{"hour": 5, "minute": 27}
